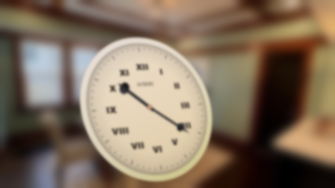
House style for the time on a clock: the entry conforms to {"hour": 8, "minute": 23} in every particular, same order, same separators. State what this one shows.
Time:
{"hour": 10, "minute": 21}
